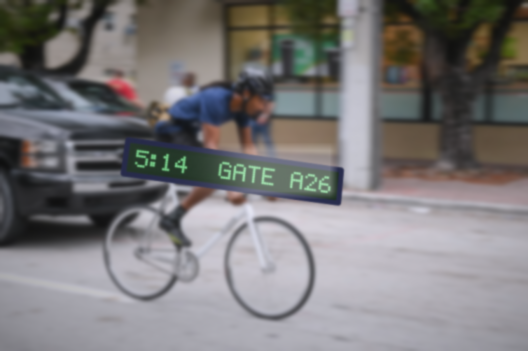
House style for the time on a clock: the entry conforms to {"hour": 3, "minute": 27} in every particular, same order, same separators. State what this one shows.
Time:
{"hour": 5, "minute": 14}
